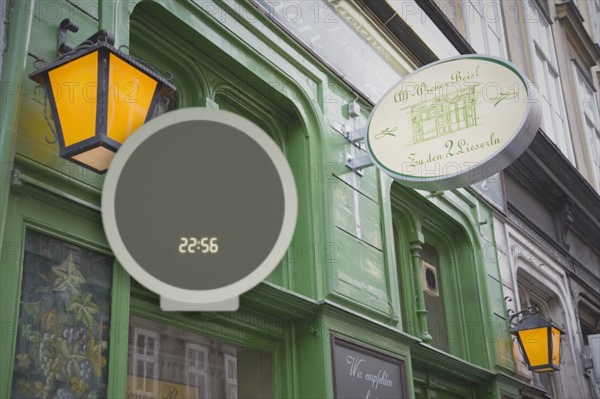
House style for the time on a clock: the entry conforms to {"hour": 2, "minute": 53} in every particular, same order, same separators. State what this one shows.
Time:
{"hour": 22, "minute": 56}
